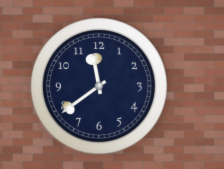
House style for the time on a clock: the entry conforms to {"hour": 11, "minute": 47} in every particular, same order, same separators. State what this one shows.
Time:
{"hour": 11, "minute": 39}
